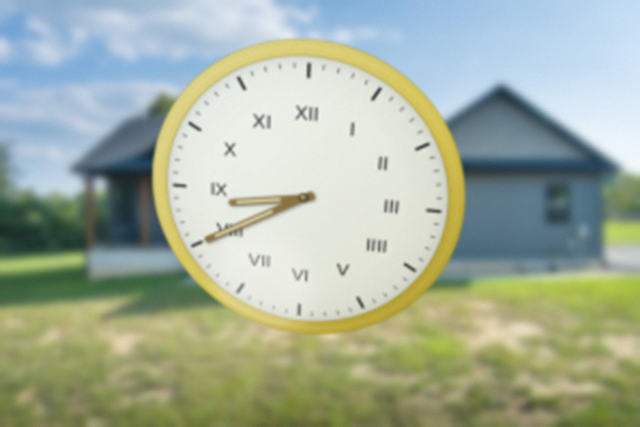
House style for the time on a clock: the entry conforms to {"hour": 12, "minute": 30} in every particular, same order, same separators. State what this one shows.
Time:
{"hour": 8, "minute": 40}
